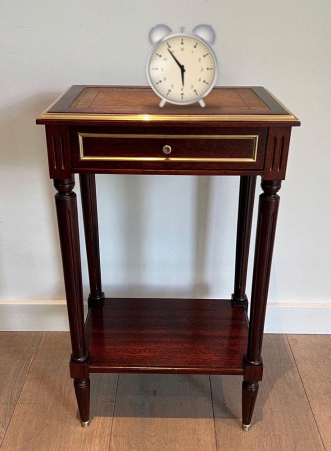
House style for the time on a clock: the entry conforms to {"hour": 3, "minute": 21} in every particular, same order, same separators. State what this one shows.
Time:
{"hour": 5, "minute": 54}
